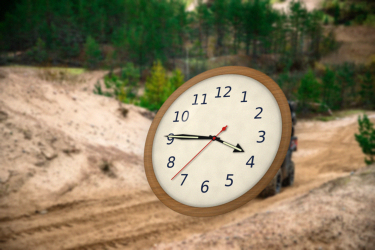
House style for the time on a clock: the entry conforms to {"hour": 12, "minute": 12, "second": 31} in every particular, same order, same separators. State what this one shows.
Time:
{"hour": 3, "minute": 45, "second": 37}
